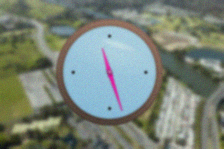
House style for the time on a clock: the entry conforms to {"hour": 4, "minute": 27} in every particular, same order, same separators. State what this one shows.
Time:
{"hour": 11, "minute": 27}
